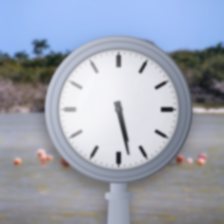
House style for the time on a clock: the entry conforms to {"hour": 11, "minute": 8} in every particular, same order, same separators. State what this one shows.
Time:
{"hour": 5, "minute": 28}
